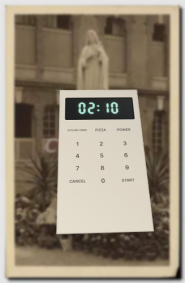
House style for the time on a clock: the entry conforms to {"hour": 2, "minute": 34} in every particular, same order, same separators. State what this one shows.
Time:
{"hour": 2, "minute": 10}
